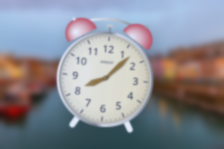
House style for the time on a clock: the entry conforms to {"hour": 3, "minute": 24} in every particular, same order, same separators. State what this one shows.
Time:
{"hour": 8, "minute": 7}
